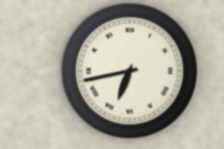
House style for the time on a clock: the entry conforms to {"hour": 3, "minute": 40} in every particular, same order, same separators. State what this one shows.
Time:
{"hour": 6, "minute": 43}
